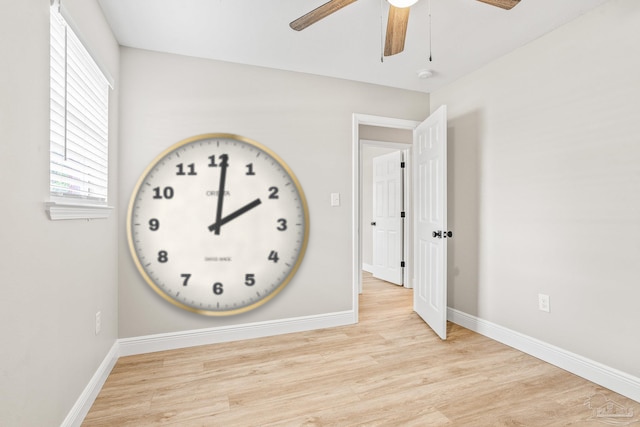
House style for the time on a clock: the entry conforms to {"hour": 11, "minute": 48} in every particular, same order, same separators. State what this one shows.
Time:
{"hour": 2, "minute": 1}
